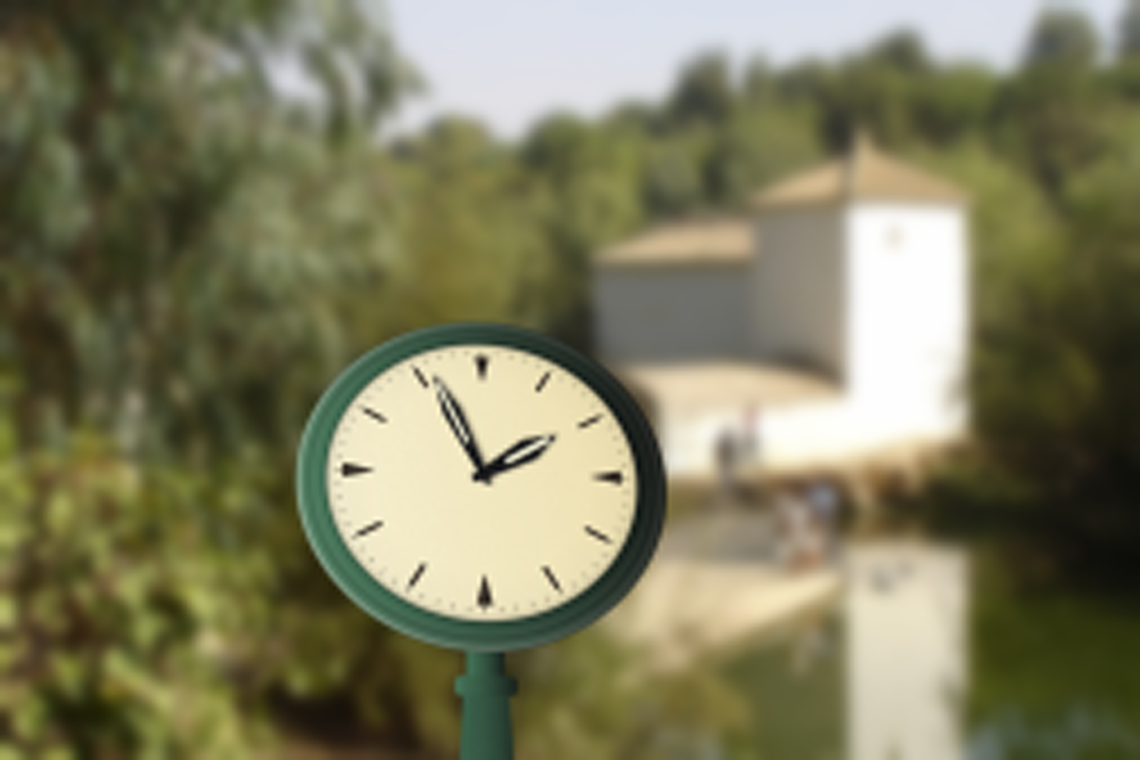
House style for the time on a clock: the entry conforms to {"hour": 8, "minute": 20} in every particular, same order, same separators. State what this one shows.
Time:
{"hour": 1, "minute": 56}
